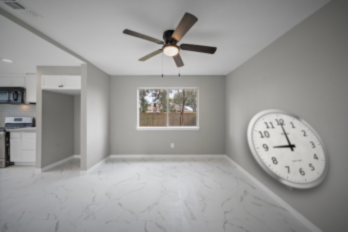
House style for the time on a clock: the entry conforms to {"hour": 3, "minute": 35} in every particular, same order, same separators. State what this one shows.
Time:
{"hour": 9, "minute": 0}
